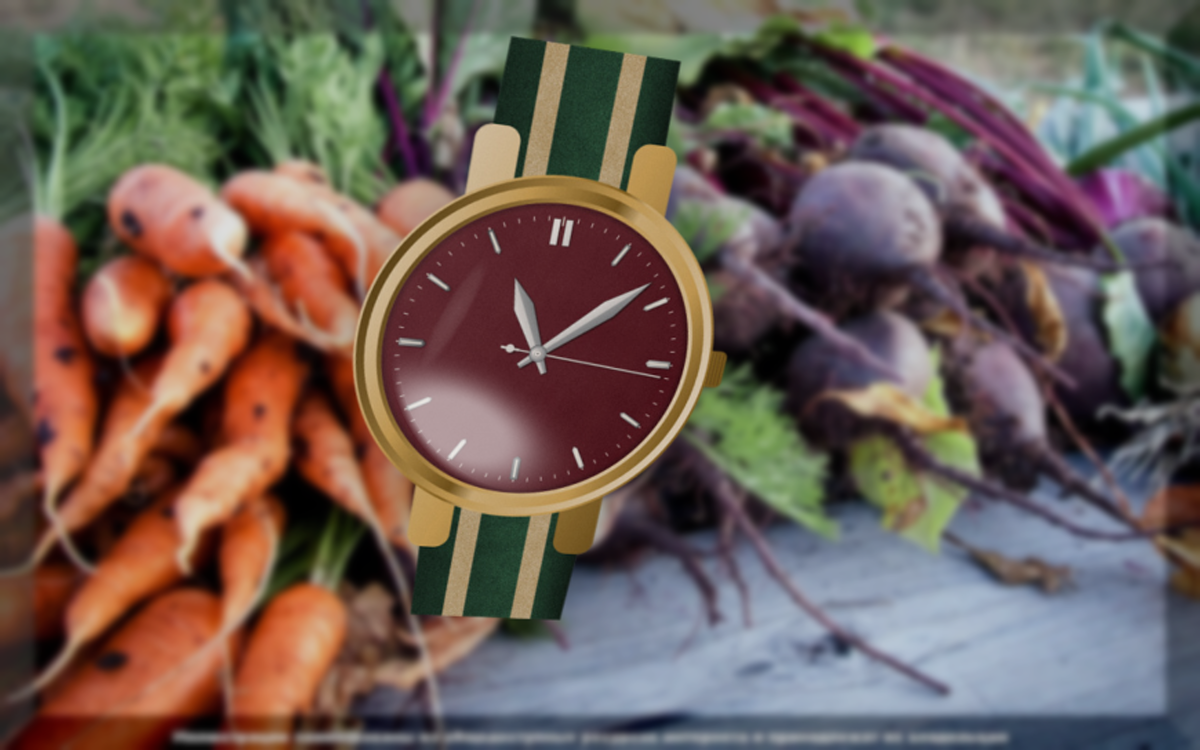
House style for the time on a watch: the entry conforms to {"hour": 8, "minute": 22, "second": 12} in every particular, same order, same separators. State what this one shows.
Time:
{"hour": 11, "minute": 8, "second": 16}
